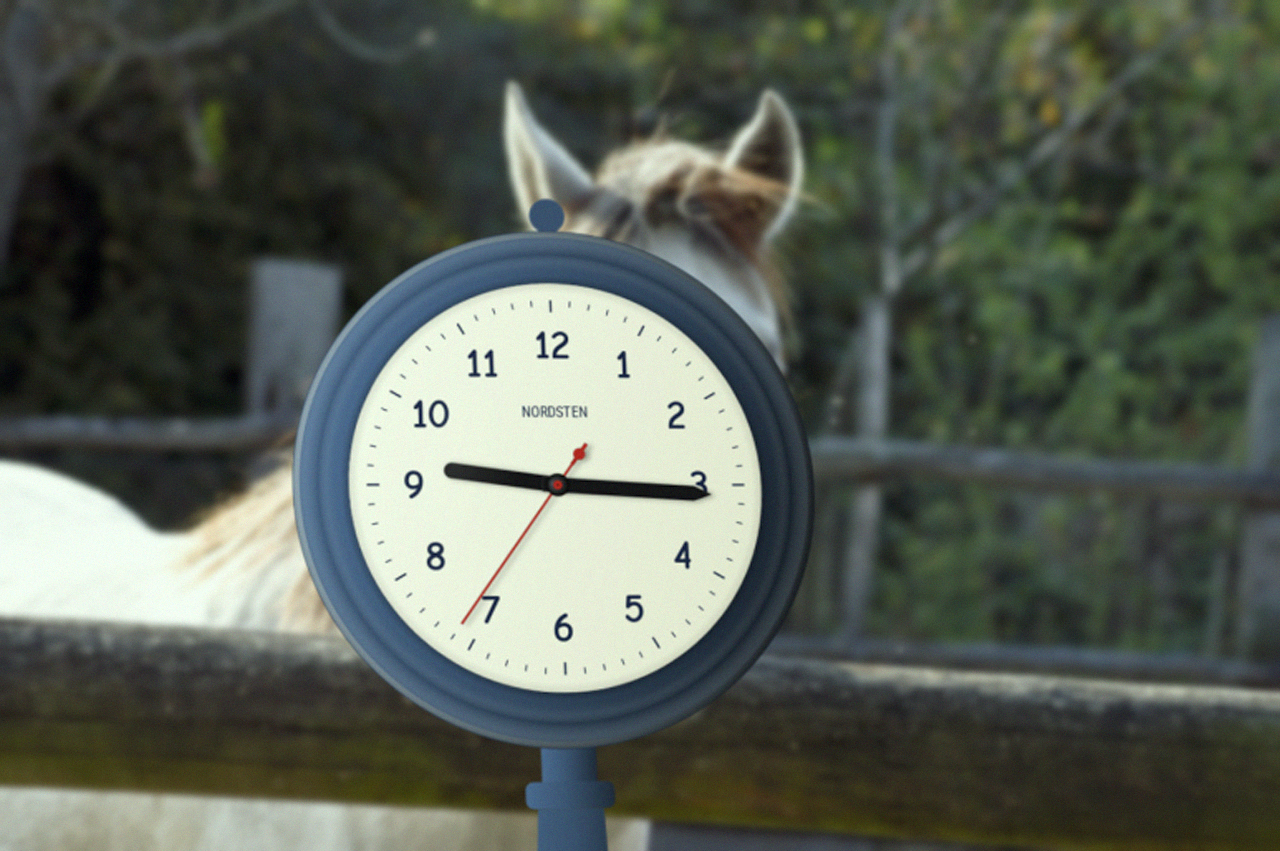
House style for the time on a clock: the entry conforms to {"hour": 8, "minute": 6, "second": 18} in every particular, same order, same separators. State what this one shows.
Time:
{"hour": 9, "minute": 15, "second": 36}
